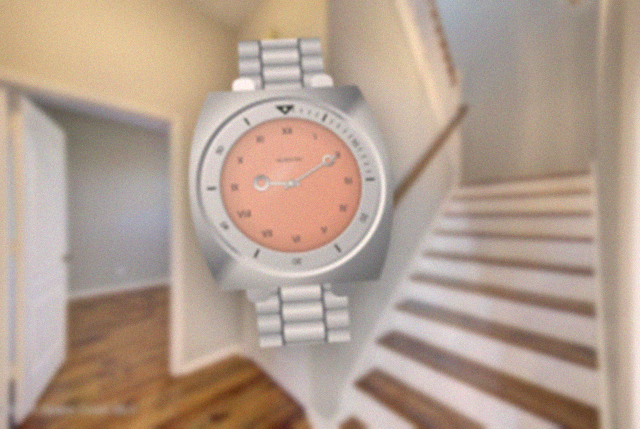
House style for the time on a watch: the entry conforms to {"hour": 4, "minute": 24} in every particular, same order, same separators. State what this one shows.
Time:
{"hour": 9, "minute": 10}
